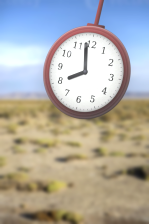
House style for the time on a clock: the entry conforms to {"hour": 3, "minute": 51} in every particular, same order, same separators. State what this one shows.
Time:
{"hour": 7, "minute": 58}
